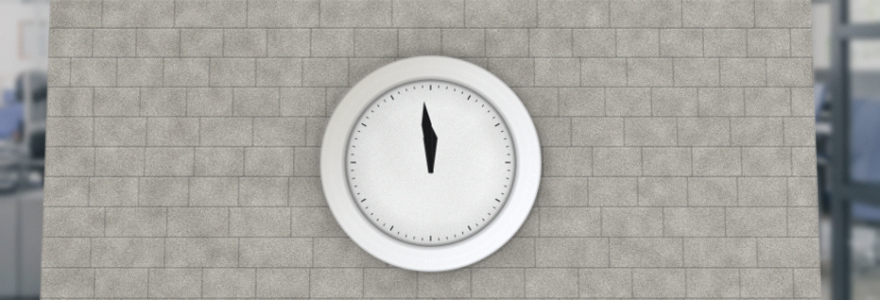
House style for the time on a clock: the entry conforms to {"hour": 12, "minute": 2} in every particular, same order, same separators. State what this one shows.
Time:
{"hour": 11, "minute": 59}
